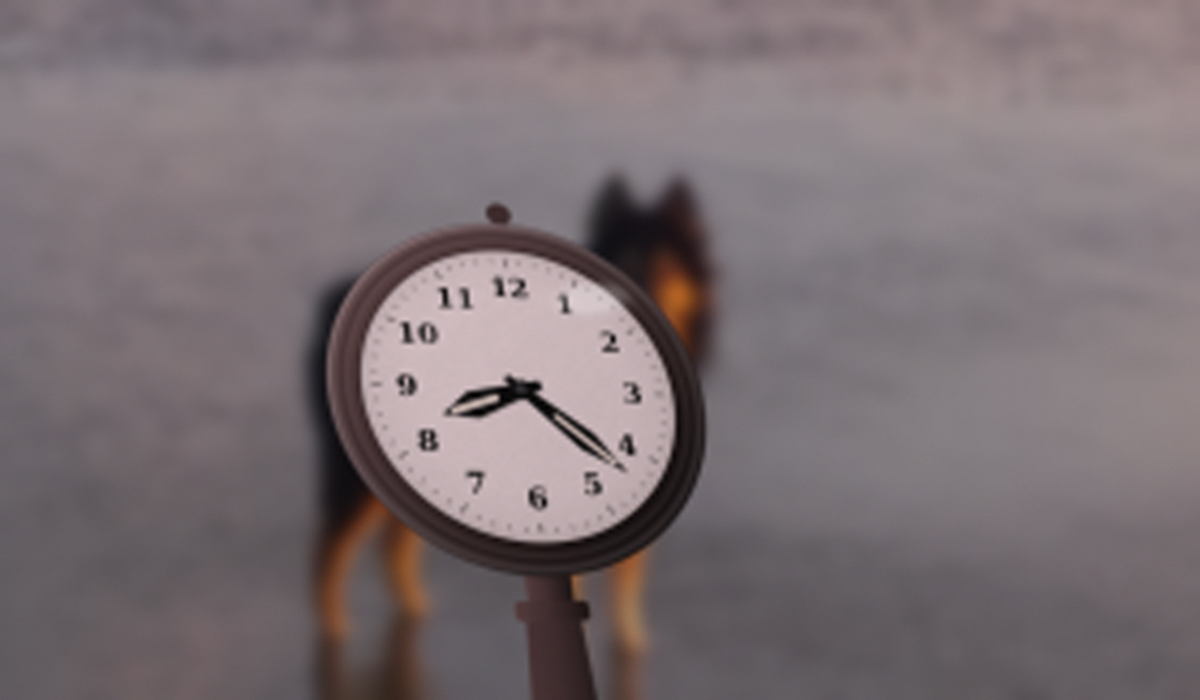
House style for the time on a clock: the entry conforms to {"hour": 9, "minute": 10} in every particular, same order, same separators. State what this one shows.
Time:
{"hour": 8, "minute": 22}
